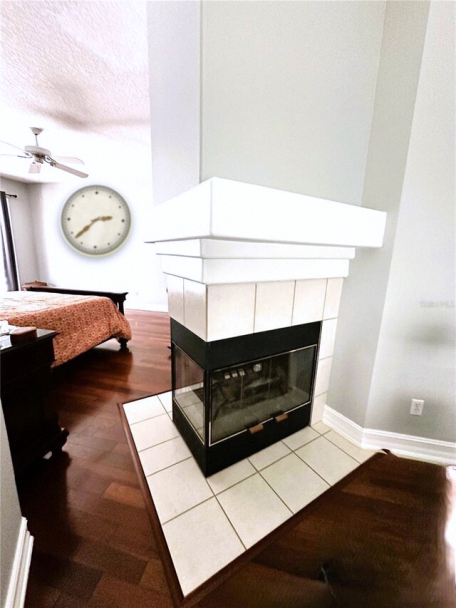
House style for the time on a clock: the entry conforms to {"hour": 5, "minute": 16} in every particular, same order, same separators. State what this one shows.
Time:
{"hour": 2, "minute": 38}
